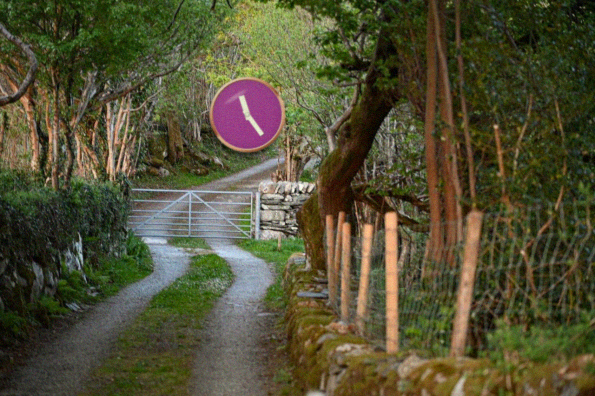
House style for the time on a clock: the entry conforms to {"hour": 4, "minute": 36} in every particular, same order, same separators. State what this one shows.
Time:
{"hour": 11, "minute": 24}
